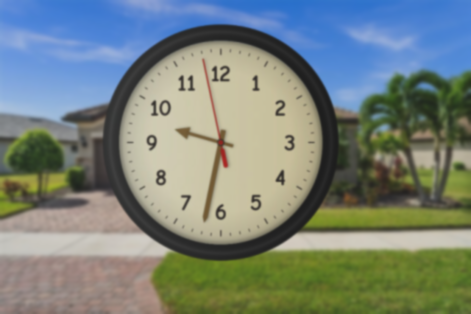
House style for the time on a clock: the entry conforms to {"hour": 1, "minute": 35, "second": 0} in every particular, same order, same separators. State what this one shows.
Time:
{"hour": 9, "minute": 31, "second": 58}
